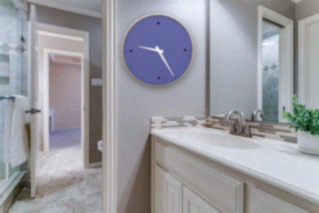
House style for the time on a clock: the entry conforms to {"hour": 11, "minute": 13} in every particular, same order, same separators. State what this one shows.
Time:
{"hour": 9, "minute": 25}
